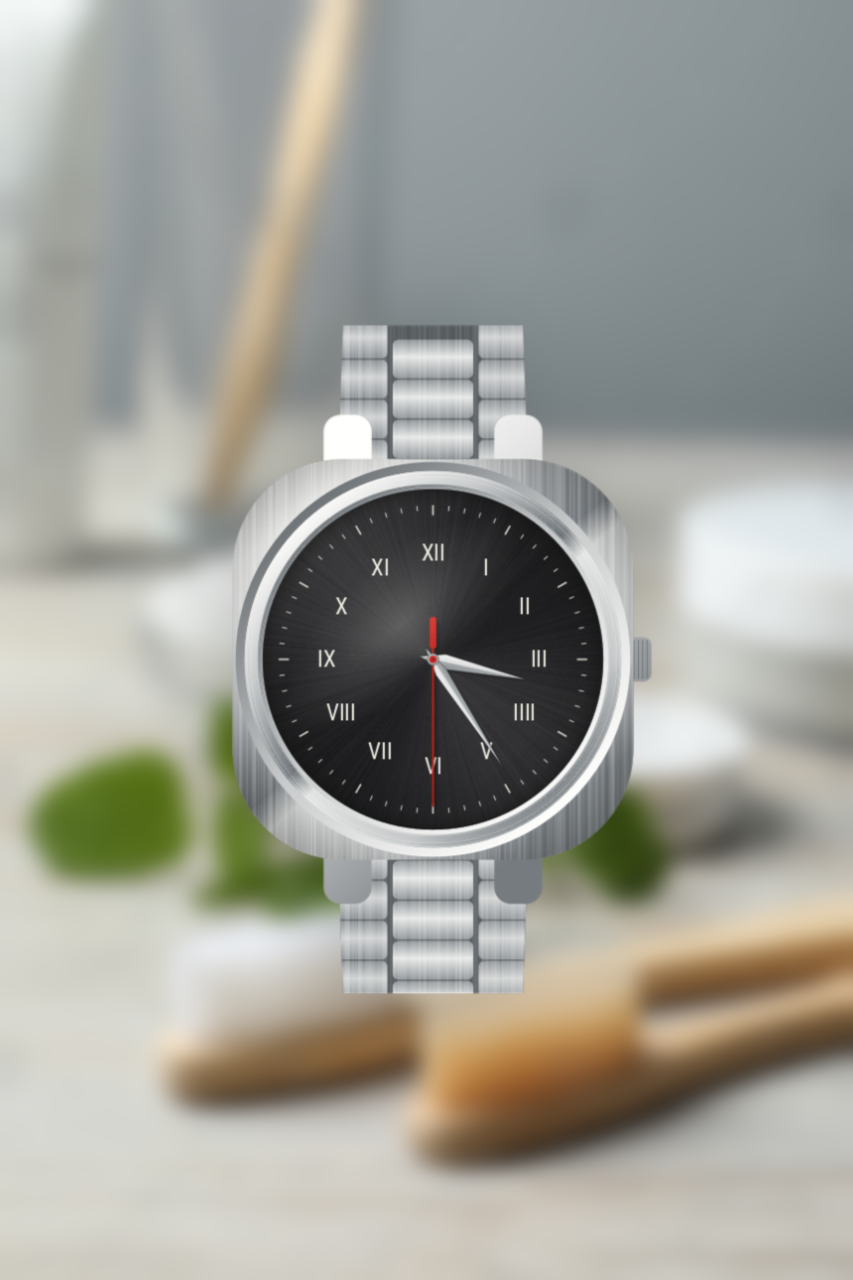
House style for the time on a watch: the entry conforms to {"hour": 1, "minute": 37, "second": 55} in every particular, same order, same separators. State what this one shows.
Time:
{"hour": 3, "minute": 24, "second": 30}
